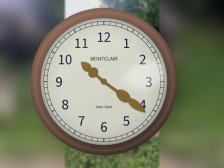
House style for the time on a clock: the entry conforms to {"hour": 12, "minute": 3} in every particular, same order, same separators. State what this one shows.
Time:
{"hour": 10, "minute": 21}
